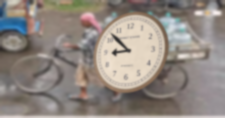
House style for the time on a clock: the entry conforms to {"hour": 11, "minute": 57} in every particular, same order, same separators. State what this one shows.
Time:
{"hour": 8, "minute": 52}
